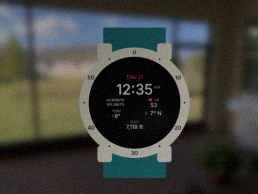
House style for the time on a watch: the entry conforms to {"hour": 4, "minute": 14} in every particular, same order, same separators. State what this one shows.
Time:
{"hour": 12, "minute": 35}
